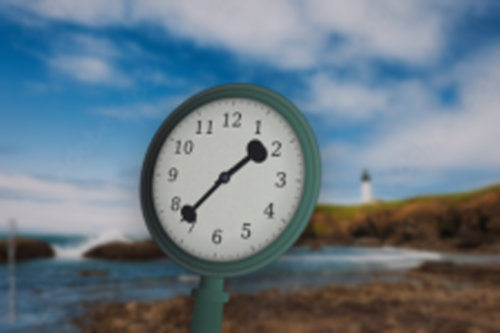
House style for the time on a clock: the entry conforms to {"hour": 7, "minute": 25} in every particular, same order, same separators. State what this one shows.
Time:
{"hour": 1, "minute": 37}
